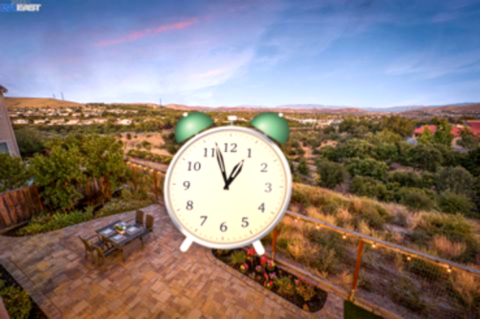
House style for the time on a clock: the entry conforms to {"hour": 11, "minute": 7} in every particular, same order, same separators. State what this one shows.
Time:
{"hour": 12, "minute": 57}
